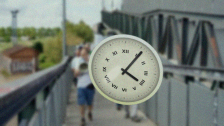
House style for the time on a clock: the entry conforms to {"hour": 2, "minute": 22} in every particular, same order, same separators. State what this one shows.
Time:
{"hour": 4, "minute": 6}
